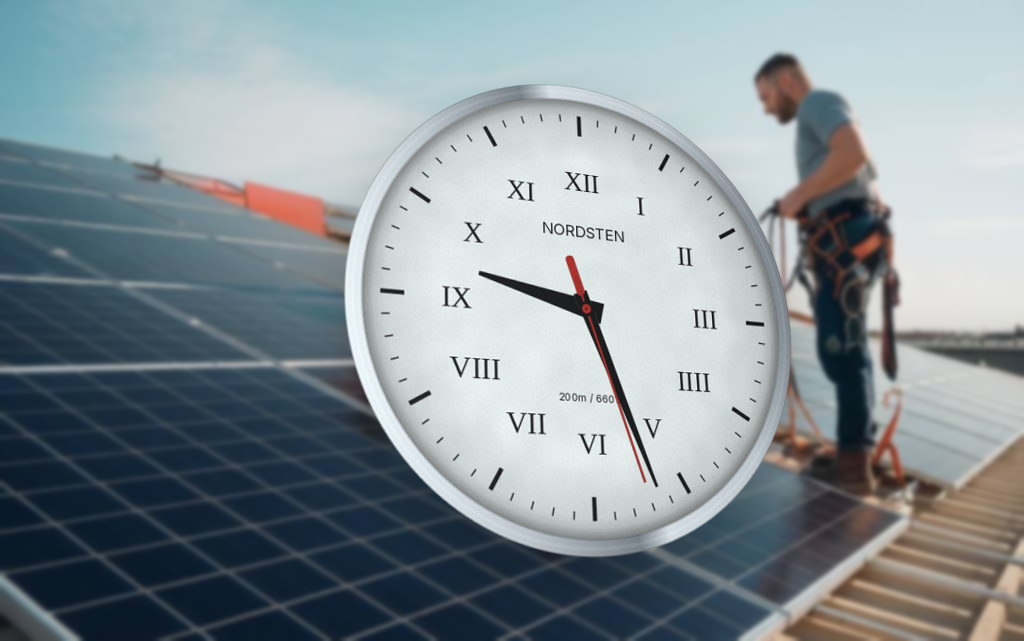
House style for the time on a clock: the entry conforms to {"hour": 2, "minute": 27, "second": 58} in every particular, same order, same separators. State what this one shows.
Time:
{"hour": 9, "minute": 26, "second": 27}
